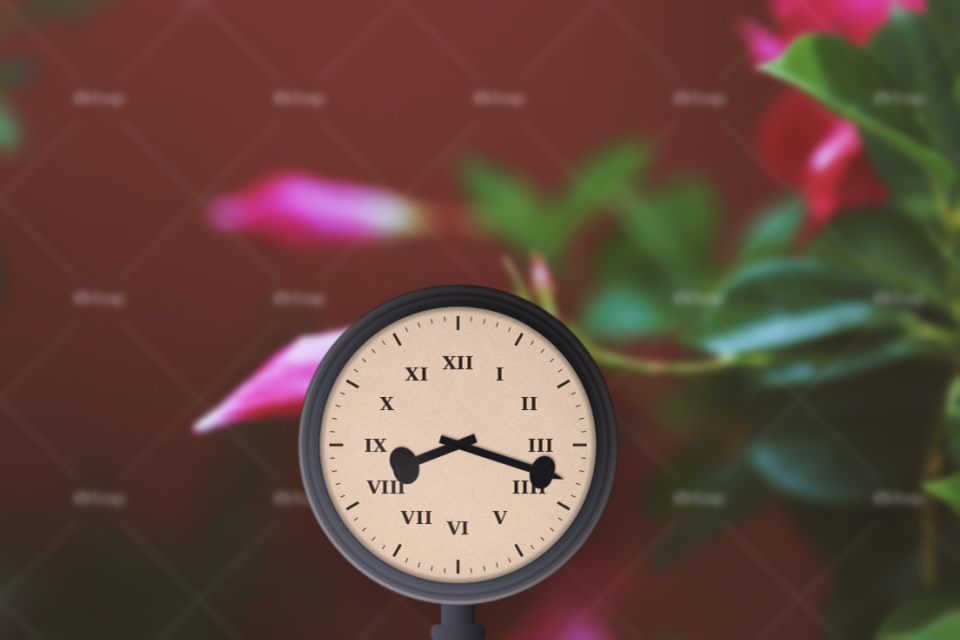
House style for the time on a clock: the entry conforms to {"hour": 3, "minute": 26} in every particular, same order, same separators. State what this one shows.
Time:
{"hour": 8, "minute": 18}
